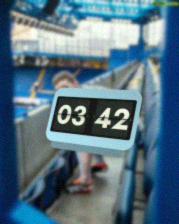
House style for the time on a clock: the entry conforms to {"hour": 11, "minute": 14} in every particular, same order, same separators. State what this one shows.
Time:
{"hour": 3, "minute": 42}
